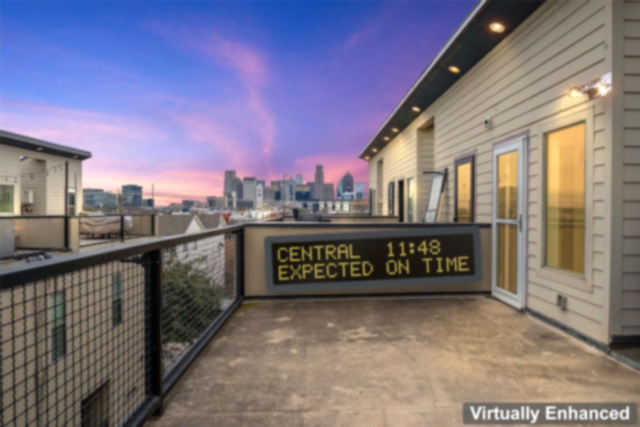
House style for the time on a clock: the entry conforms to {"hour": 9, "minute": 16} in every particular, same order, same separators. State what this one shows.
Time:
{"hour": 11, "minute": 48}
